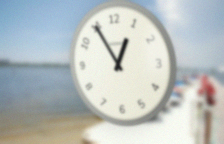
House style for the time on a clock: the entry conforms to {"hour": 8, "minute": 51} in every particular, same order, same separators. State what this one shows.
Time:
{"hour": 12, "minute": 55}
